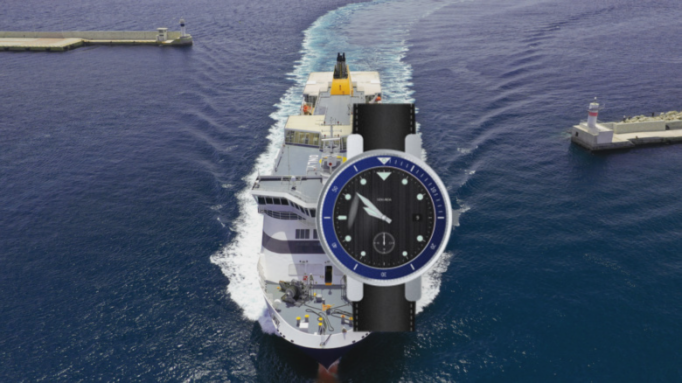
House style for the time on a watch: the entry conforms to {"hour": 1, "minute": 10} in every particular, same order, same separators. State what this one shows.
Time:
{"hour": 9, "minute": 52}
